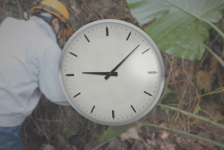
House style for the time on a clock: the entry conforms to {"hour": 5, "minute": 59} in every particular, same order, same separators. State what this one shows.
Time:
{"hour": 9, "minute": 8}
